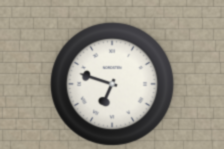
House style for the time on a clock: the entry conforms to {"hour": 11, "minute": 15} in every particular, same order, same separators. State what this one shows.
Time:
{"hour": 6, "minute": 48}
